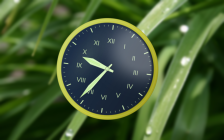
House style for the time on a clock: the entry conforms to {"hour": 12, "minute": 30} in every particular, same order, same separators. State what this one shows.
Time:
{"hour": 9, "minute": 36}
